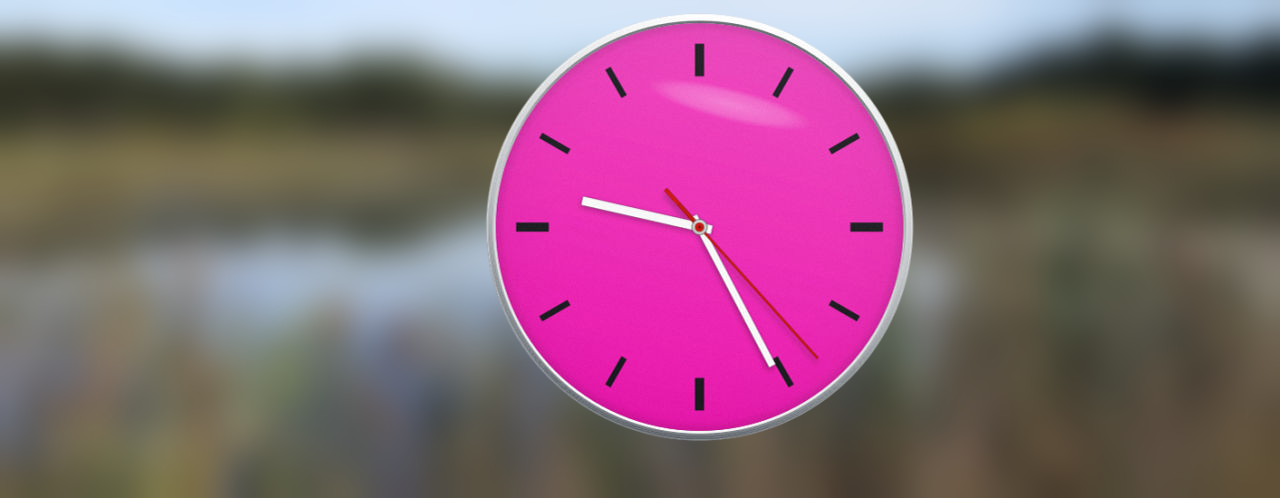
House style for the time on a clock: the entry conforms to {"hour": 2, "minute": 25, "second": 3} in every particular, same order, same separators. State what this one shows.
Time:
{"hour": 9, "minute": 25, "second": 23}
